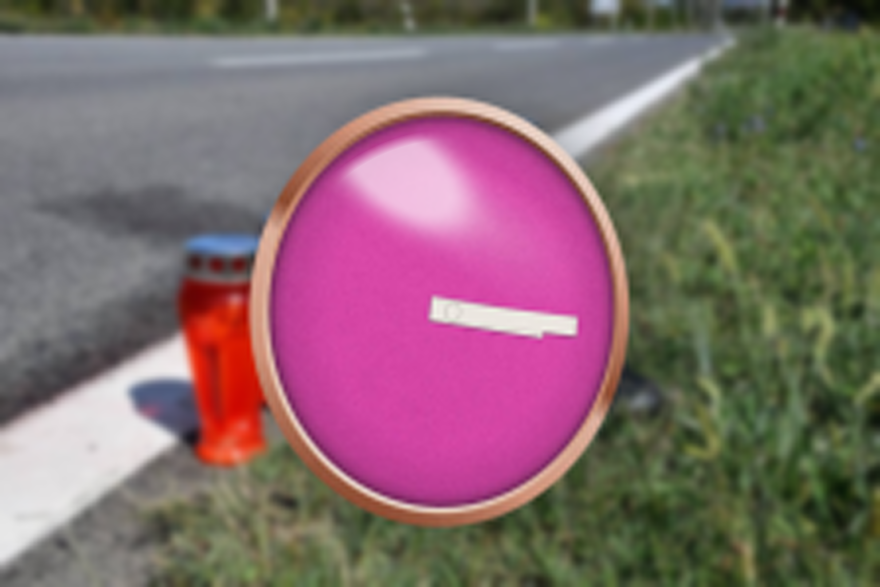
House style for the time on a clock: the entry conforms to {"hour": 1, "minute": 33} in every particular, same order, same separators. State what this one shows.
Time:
{"hour": 3, "minute": 16}
